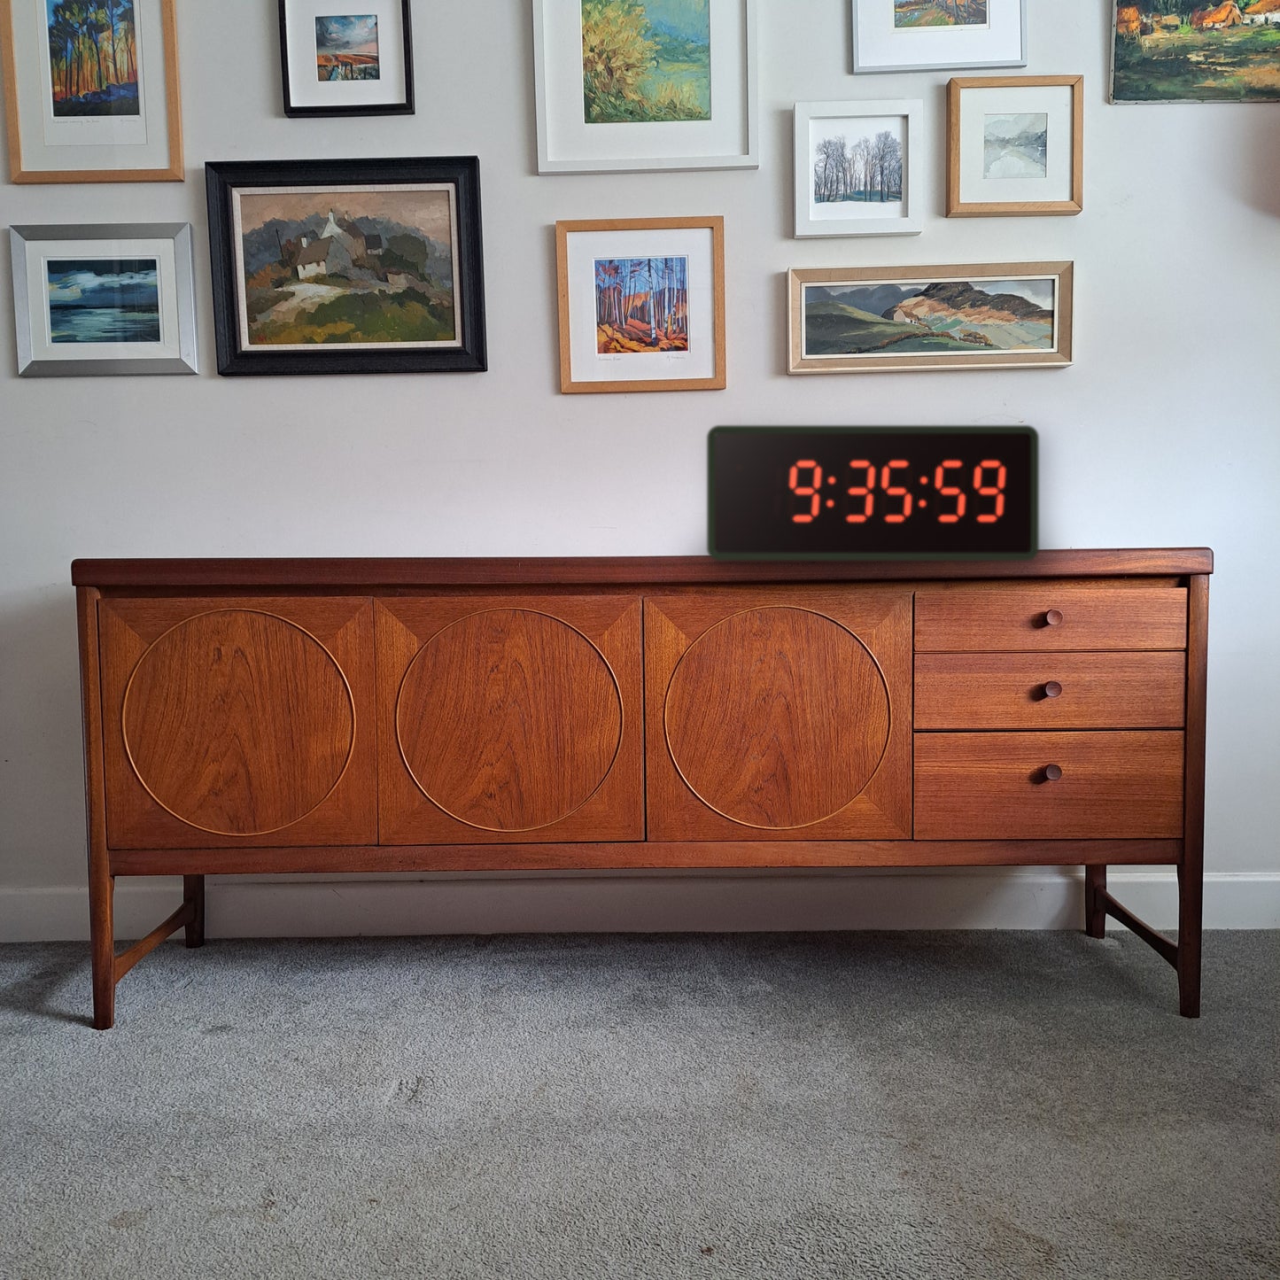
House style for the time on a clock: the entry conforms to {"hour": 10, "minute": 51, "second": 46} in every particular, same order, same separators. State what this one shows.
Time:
{"hour": 9, "minute": 35, "second": 59}
